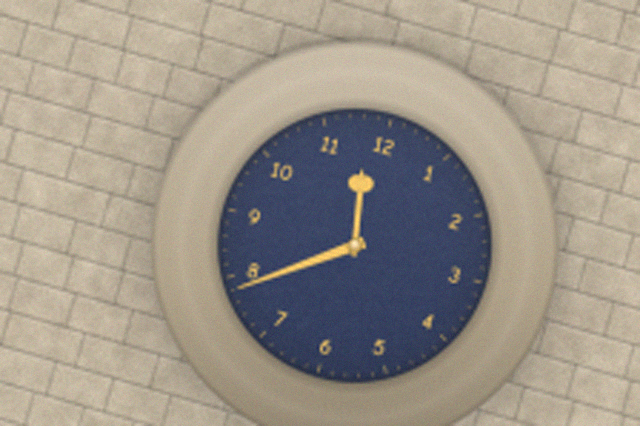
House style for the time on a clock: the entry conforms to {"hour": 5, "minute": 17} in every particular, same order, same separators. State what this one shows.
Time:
{"hour": 11, "minute": 39}
